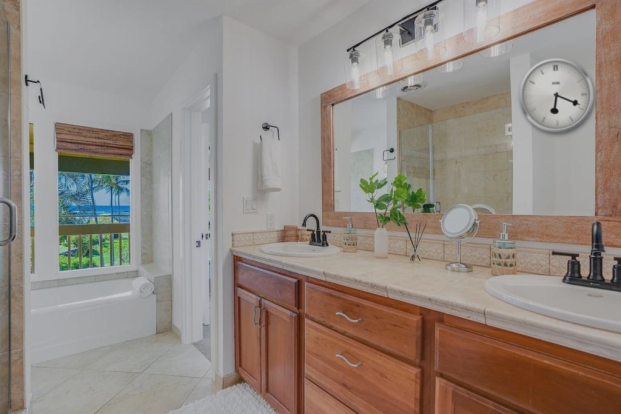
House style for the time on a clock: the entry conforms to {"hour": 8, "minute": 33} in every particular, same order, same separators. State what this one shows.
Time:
{"hour": 6, "minute": 19}
